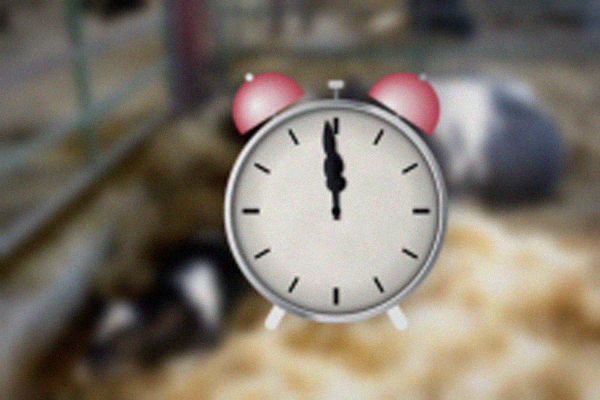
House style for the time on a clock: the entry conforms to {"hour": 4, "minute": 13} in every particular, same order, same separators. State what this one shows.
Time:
{"hour": 11, "minute": 59}
